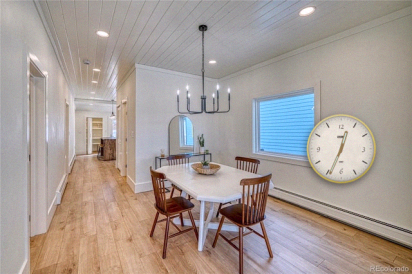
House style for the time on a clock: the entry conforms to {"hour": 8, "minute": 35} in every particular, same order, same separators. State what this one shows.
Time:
{"hour": 12, "minute": 34}
